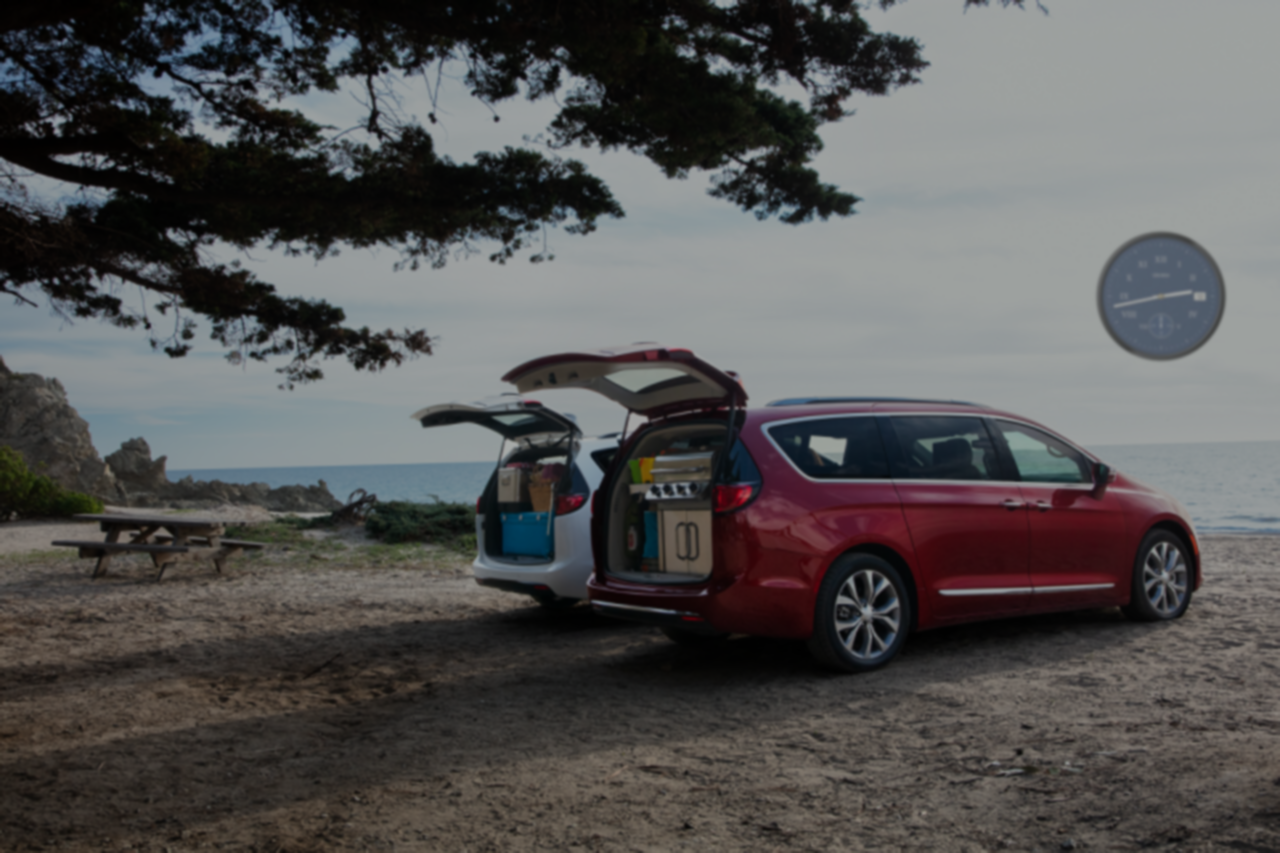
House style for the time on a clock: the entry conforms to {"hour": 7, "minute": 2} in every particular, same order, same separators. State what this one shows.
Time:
{"hour": 2, "minute": 43}
